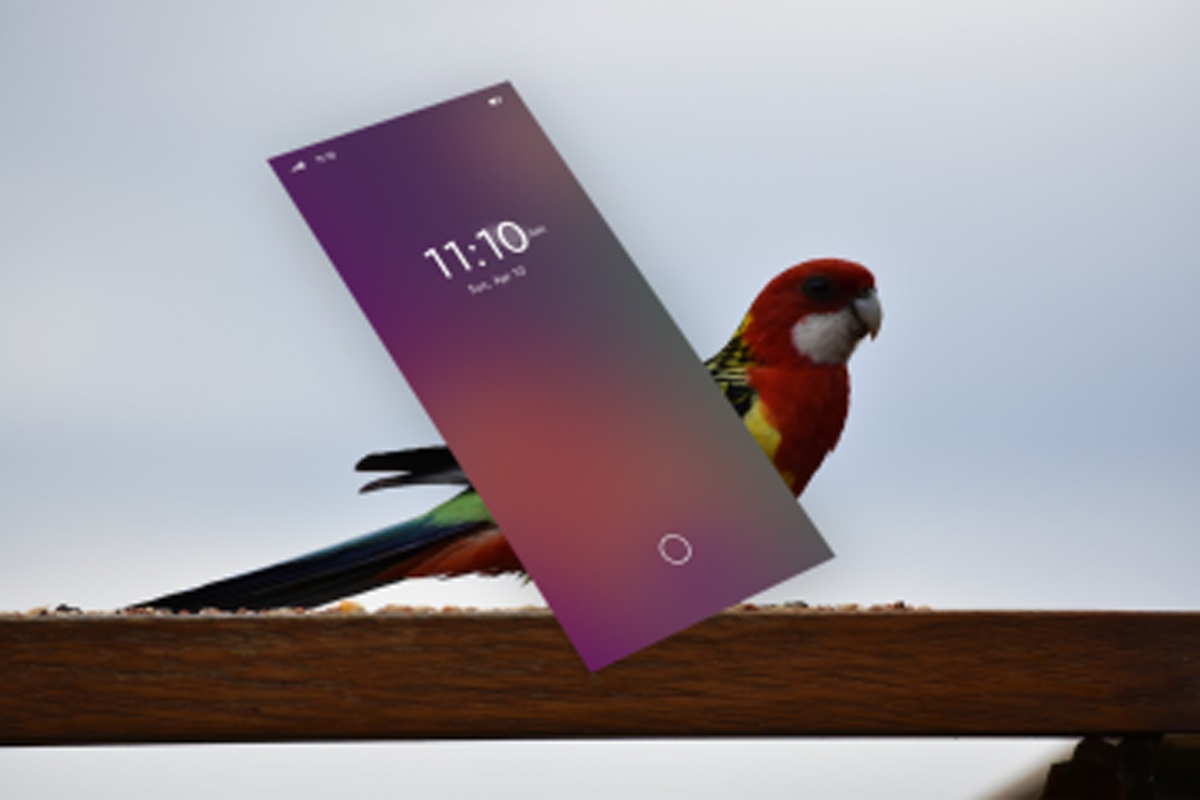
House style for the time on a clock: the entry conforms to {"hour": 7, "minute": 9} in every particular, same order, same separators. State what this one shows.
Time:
{"hour": 11, "minute": 10}
